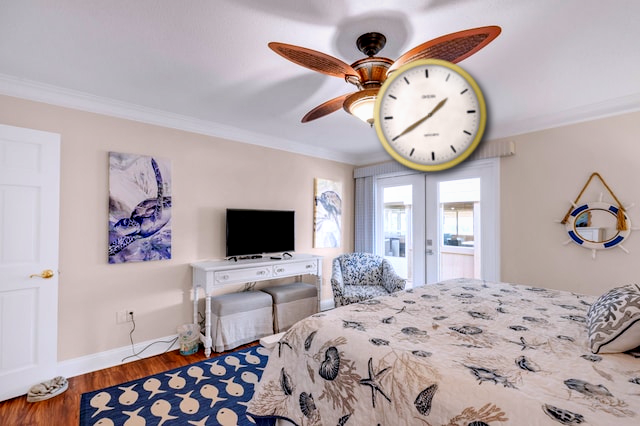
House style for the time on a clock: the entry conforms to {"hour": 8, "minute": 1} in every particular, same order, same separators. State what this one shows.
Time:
{"hour": 1, "minute": 40}
